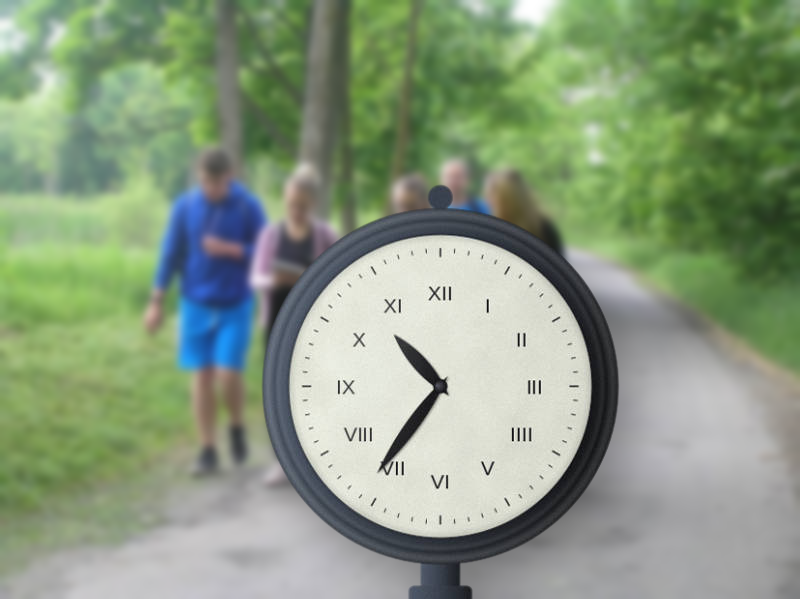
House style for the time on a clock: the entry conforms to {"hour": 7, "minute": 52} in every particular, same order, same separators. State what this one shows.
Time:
{"hour": 10, "minute": 36}
